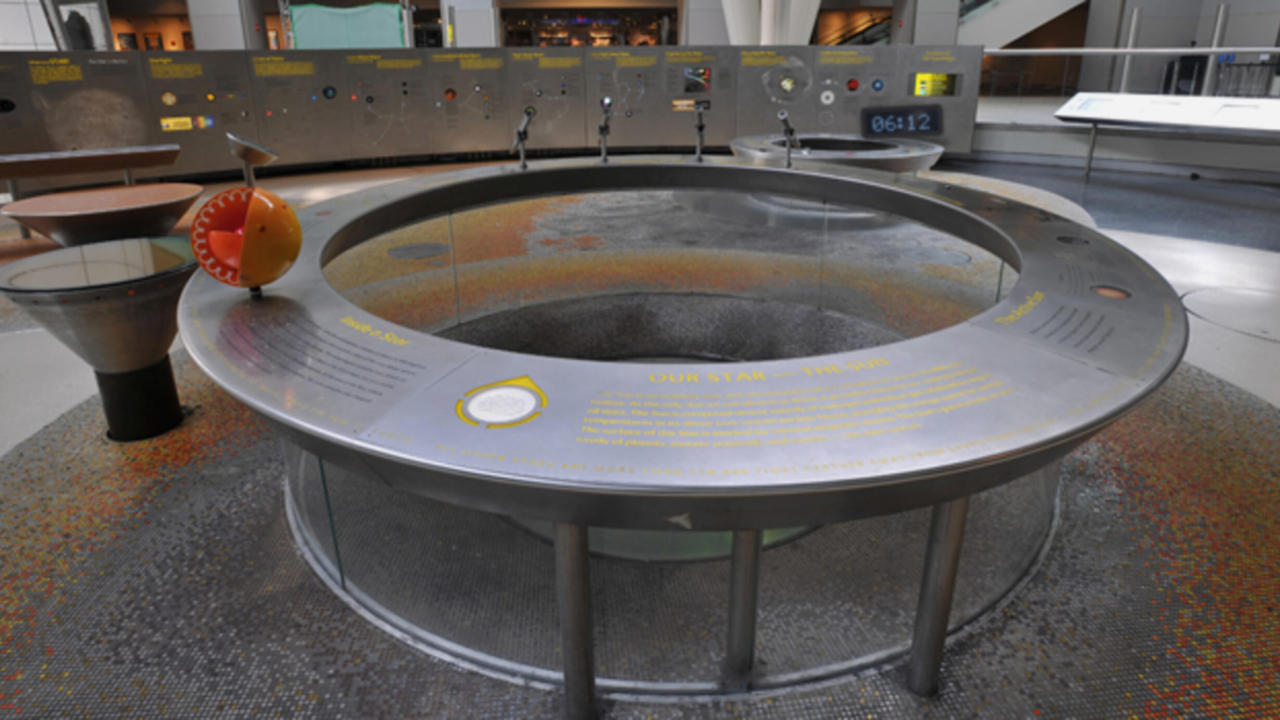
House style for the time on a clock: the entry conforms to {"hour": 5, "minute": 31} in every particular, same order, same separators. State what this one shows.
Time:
{"hour": 6, "minute": 12}
